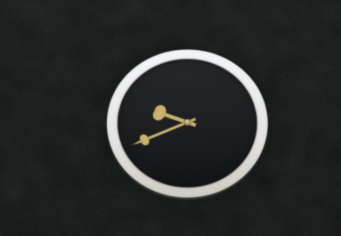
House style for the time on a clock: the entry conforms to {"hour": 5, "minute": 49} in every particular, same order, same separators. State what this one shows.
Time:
{"hour": 9, "minute": 41}
